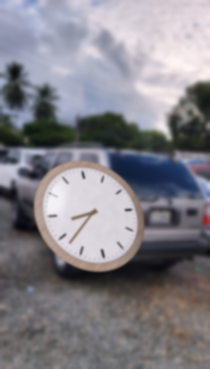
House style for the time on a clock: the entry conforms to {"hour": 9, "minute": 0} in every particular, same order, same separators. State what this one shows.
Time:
{"hour": 8, "minute": 38}
